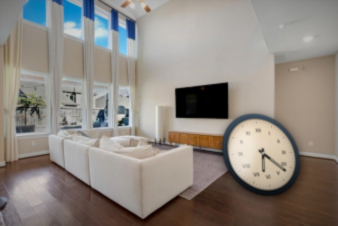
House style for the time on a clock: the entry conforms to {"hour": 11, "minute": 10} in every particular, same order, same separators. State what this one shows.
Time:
{"hour": 6, "minute": 22}
